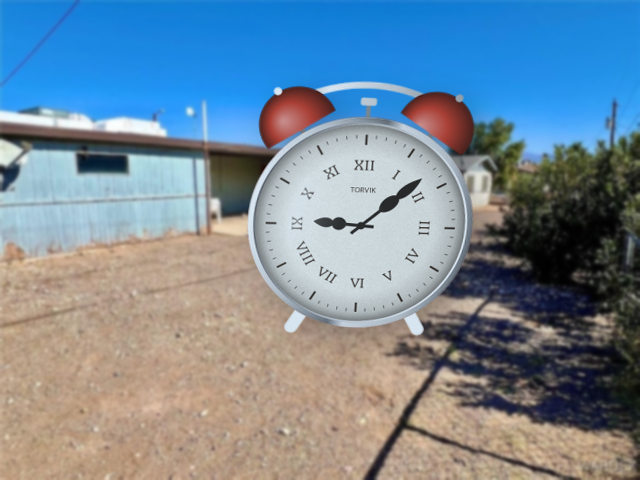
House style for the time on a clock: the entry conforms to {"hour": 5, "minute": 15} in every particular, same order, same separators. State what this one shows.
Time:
{"hour": 9, "minute": 8}
